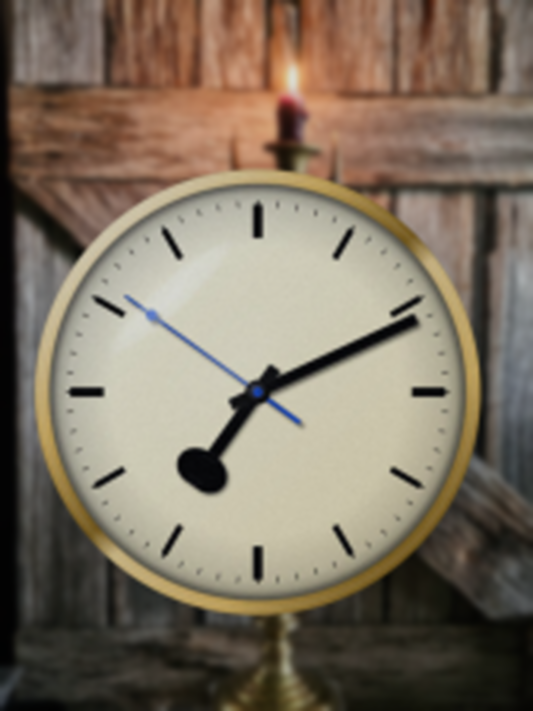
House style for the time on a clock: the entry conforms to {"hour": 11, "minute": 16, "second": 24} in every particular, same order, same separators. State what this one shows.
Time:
{"hour": 7, "minute": 10, "second": 51}
